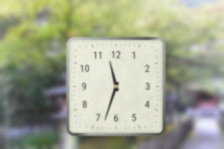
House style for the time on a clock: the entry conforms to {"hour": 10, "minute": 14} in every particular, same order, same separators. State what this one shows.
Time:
{"hour": 11, "minute": 33}
